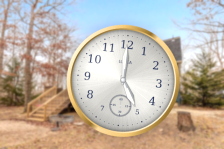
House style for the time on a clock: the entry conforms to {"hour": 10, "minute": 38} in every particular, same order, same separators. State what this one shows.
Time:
{"hour": 5, "minute": 0}
